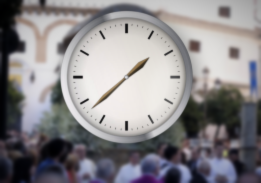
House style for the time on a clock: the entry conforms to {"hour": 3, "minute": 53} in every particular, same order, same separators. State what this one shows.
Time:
{"hour": 1, "minute": 38}
